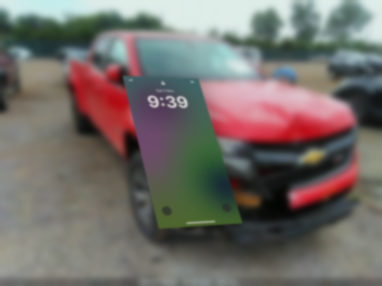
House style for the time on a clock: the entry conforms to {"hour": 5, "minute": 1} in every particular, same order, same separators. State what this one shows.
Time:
{"hour": 9, "minute": 39}
